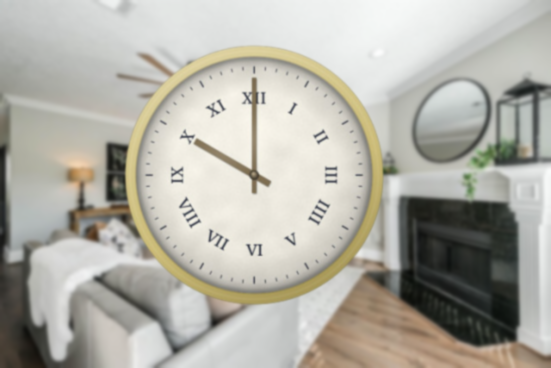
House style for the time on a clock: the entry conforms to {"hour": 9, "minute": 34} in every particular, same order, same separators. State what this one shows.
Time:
{"hour": 10, "minute": 0}
